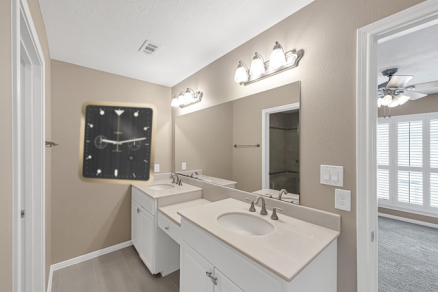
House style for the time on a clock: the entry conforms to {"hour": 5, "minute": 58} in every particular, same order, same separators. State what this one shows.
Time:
{"hour": 9, "minute": 13}
